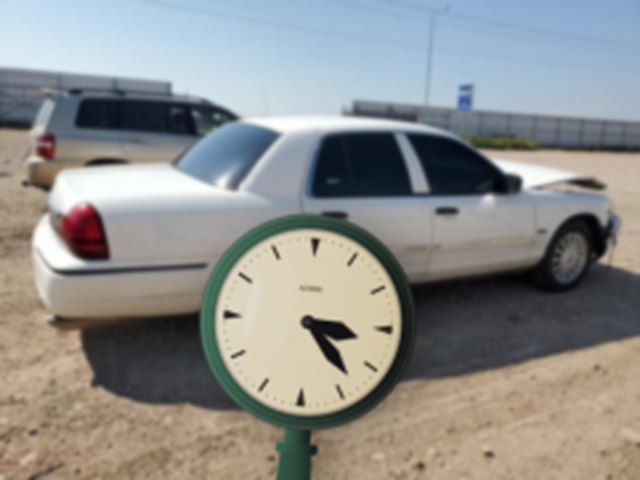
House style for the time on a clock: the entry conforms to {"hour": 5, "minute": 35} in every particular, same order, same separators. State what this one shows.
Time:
{"hour": 3, "minute": 23}
